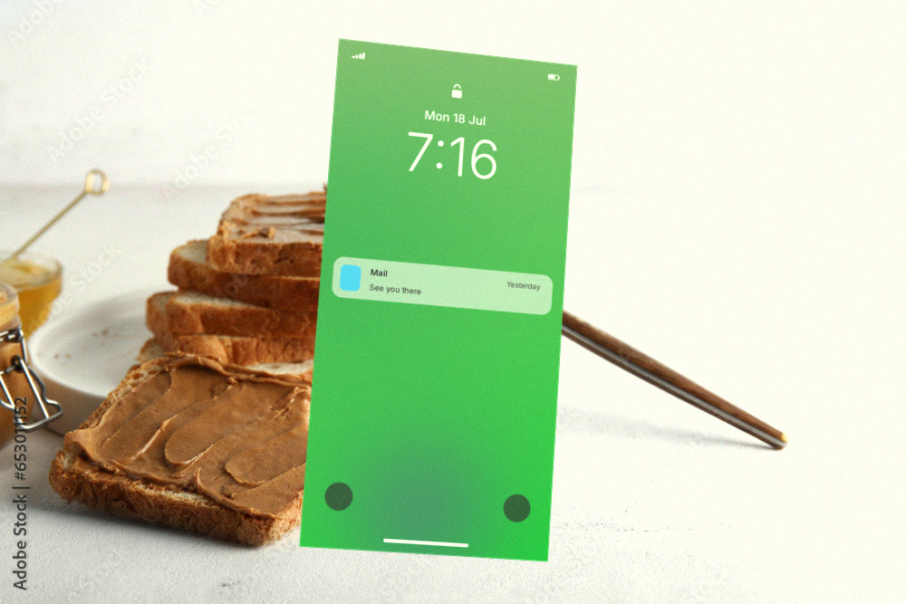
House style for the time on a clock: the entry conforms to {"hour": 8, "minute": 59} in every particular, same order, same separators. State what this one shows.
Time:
{"hour": 7, "minute": 16}
